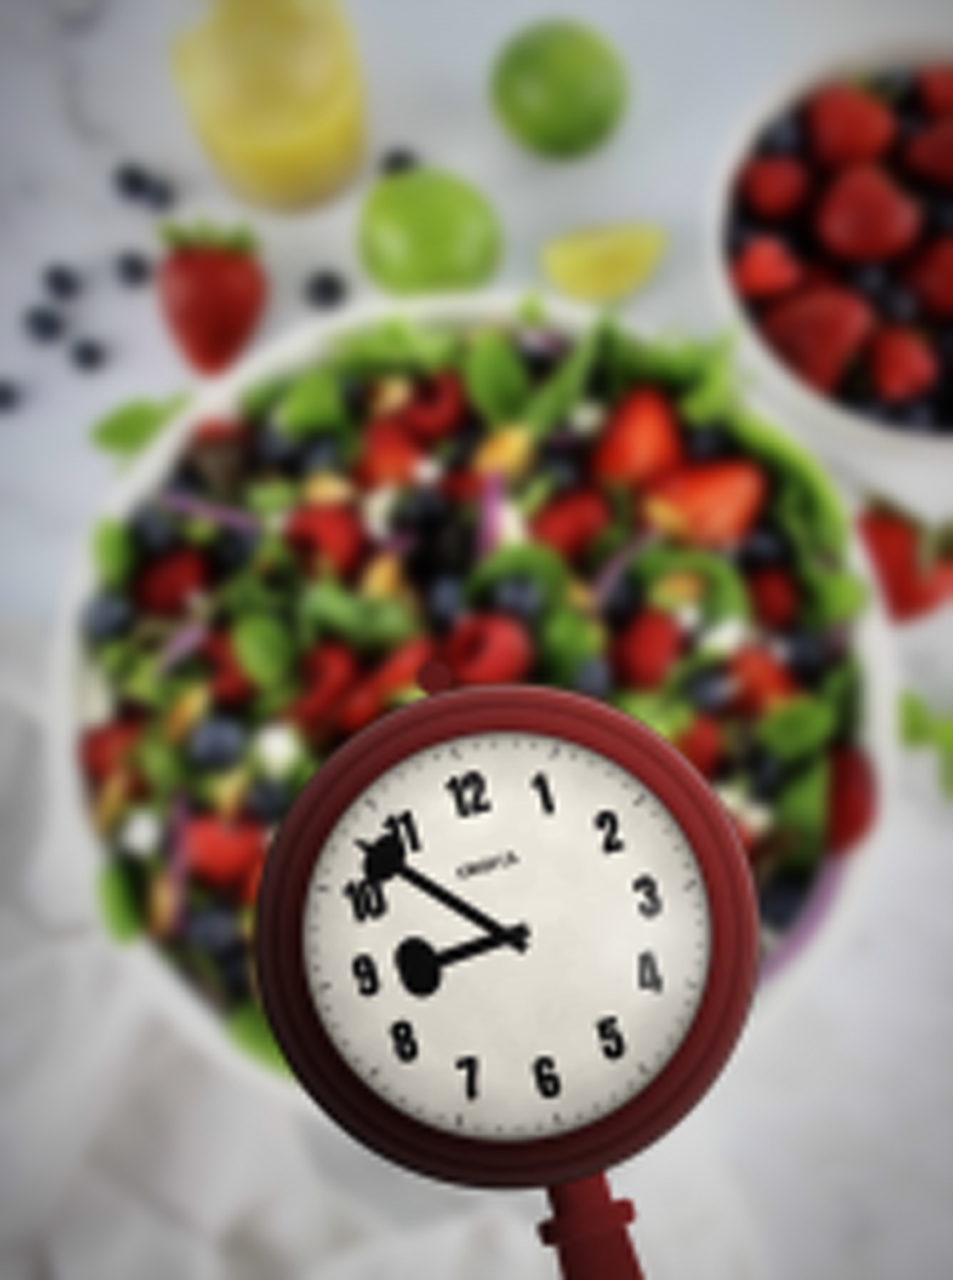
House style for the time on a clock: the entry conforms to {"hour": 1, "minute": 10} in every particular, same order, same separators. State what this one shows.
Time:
{"hour": 8, "minute": 53}
